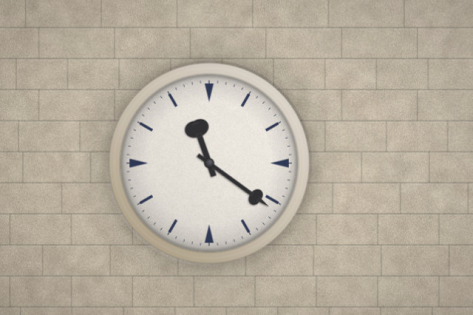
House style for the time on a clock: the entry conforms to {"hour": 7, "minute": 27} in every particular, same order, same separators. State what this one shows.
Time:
{"hour": 11, "minute": 21}
